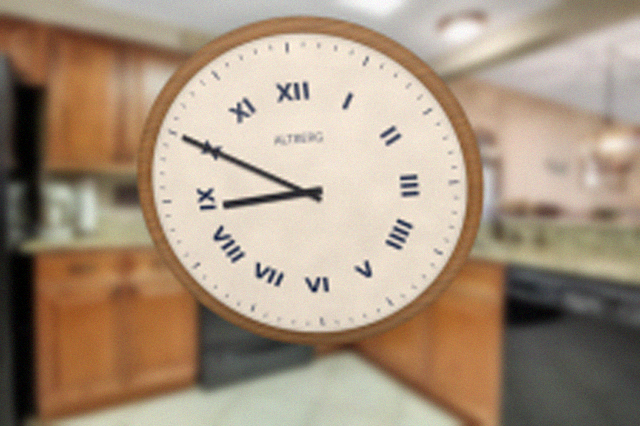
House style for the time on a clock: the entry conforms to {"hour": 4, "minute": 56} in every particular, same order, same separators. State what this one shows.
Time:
{"hour": 8, "minute": 50}
